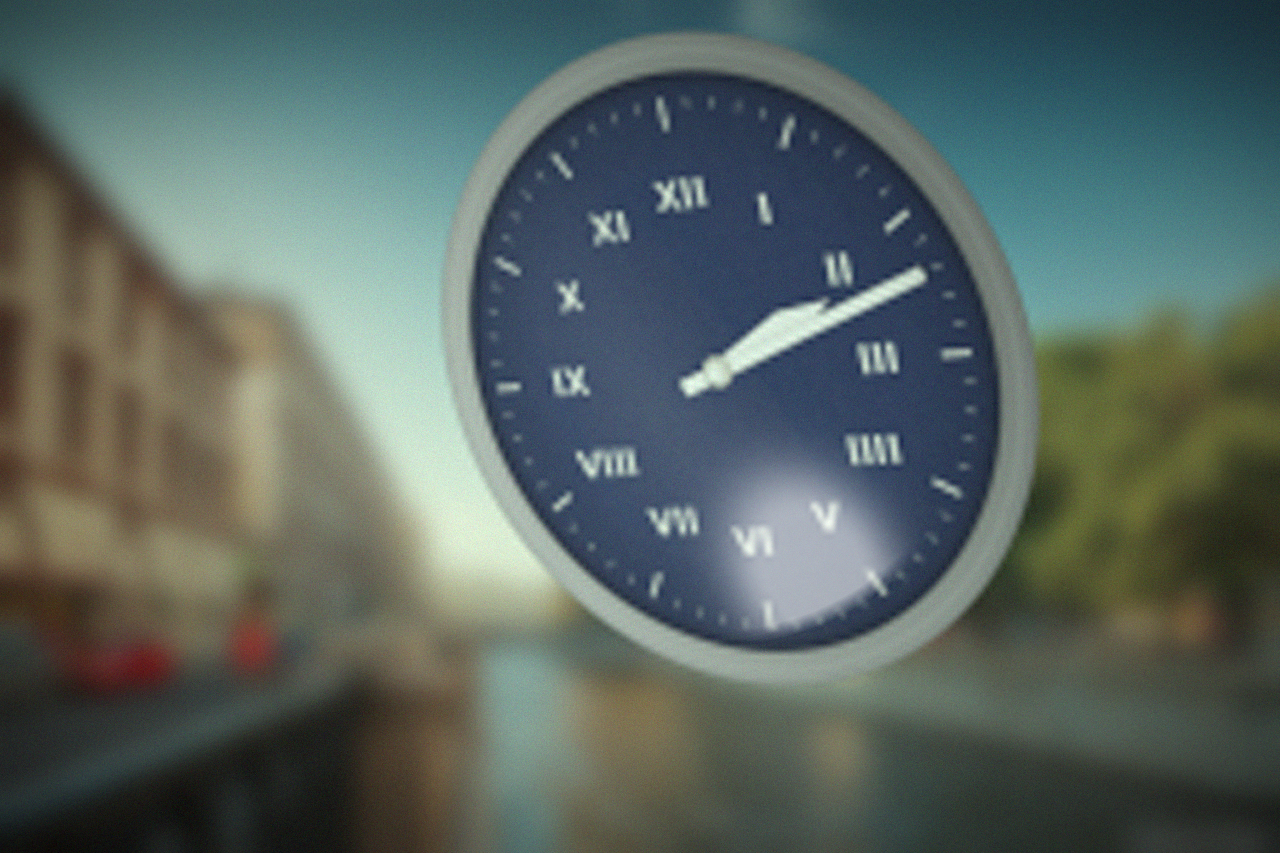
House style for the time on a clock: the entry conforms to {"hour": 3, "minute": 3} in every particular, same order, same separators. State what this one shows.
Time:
{"hour": 2, "minute": 12}
